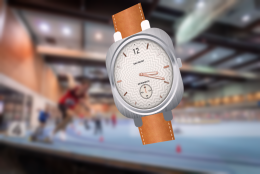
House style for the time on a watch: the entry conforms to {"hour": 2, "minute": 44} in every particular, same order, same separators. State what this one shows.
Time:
{"hour": 3, "minute": 19}
